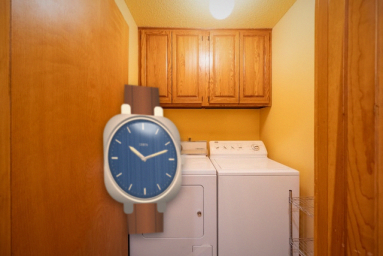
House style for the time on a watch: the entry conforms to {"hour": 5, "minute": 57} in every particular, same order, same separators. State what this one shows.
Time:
{"hour": 10, "minute": 12}
